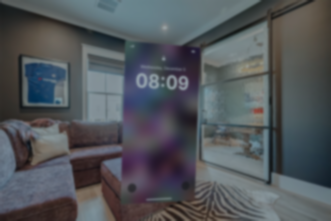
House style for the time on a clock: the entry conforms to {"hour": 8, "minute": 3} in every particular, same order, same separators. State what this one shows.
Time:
{"hour": 8, "minute": 9}
